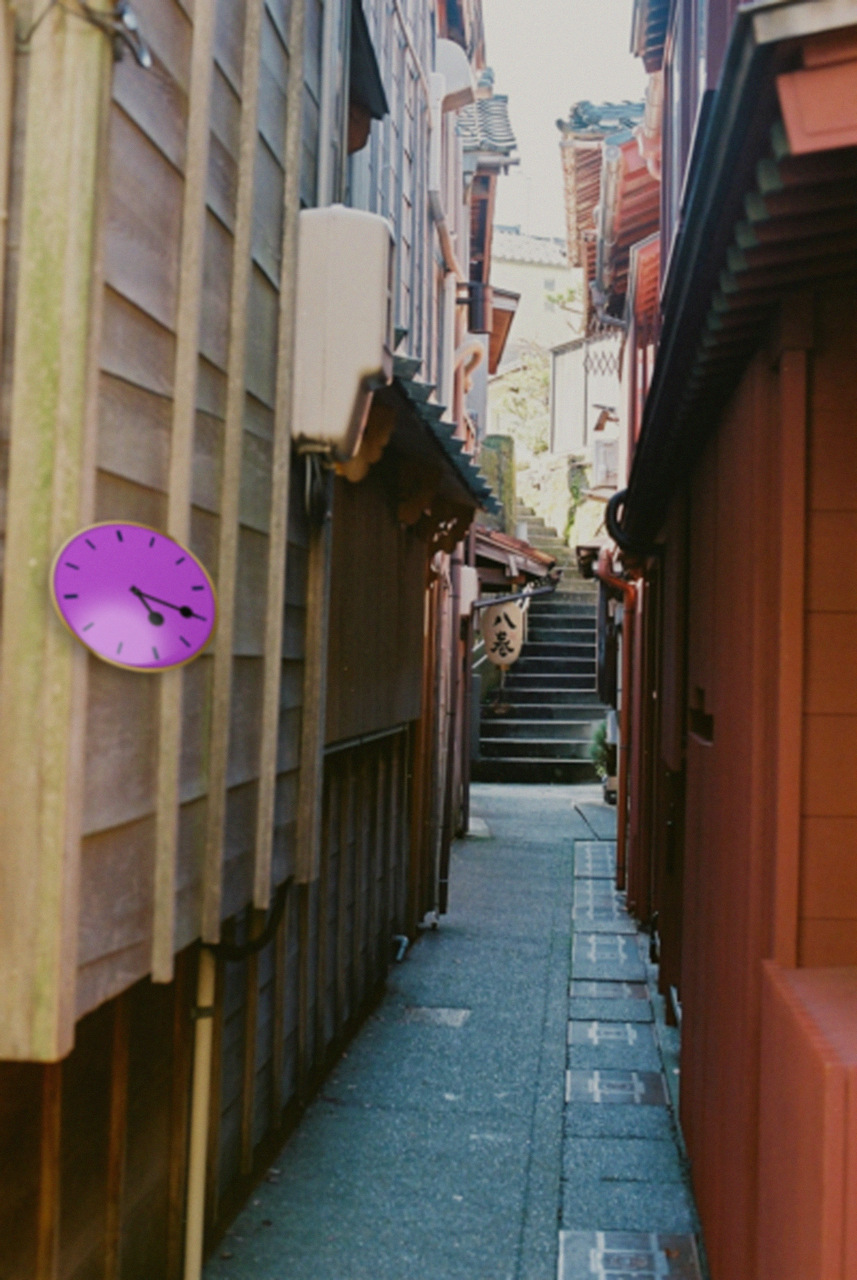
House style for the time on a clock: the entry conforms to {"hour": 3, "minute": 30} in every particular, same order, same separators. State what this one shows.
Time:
{"hour": 5, "minute": 20}
